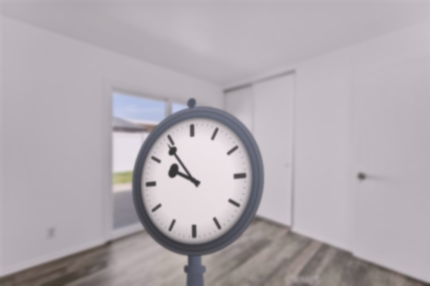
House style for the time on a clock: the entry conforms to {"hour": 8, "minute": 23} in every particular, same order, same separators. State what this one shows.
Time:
{"hour": 9, "minute": 54}
